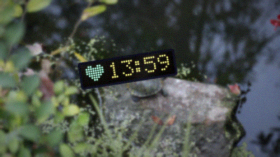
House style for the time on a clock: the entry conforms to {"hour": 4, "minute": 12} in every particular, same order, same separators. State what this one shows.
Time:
{"hour": 13, "minute": 59}
